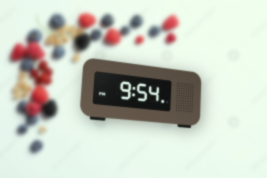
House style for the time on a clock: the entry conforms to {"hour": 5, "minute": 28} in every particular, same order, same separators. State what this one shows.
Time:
{"hour": 9, "minute": 54}
